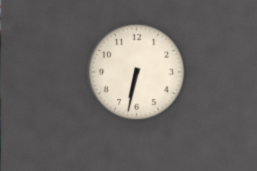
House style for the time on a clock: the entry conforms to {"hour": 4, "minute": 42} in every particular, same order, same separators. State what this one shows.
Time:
{"hour": 6, "minute": 32}
